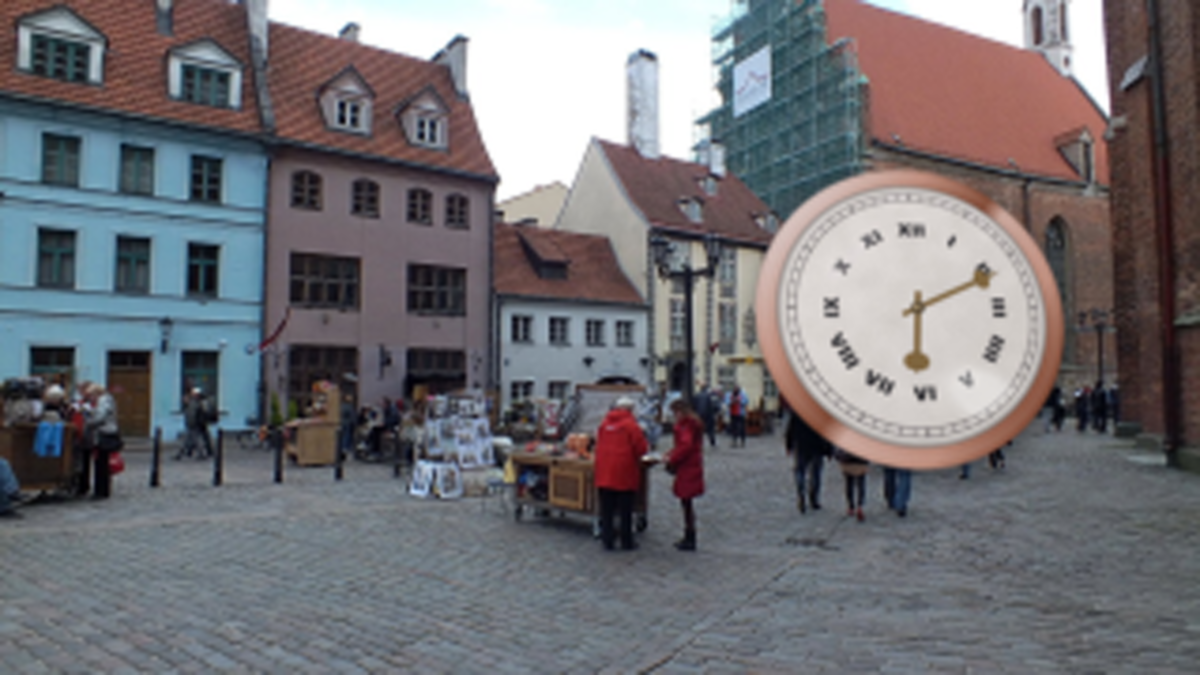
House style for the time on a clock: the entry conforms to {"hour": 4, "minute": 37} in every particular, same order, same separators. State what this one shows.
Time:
{"hour": 6, "minute": 11}
